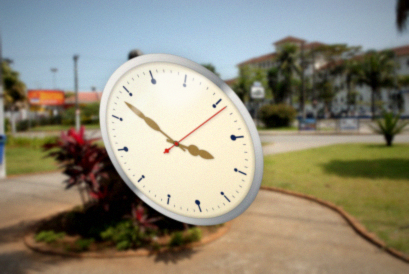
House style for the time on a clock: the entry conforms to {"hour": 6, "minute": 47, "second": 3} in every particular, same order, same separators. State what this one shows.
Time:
{"hour": 3, "minute": 53, "second": 11}
